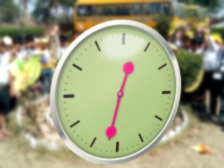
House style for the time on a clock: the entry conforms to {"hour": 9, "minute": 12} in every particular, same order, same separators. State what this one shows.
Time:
{"hour": 12, "minute": 32}
